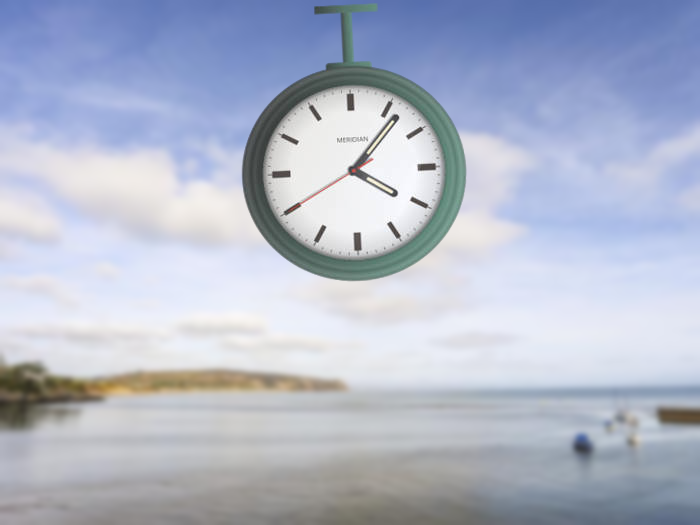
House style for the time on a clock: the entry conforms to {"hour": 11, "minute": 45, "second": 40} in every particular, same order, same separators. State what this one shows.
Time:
{"hour": 4, "minute": 6, "second": 40}
